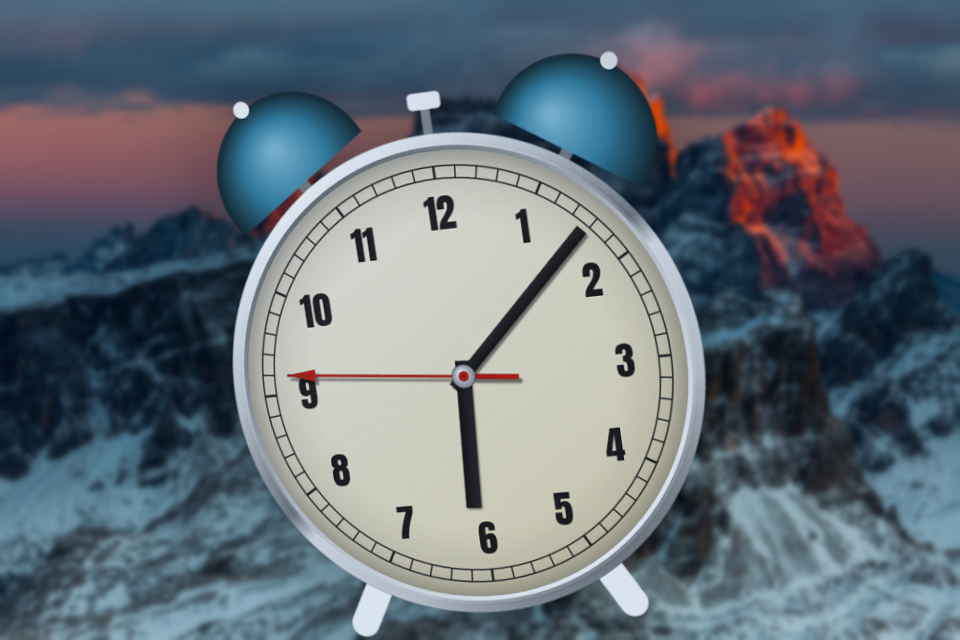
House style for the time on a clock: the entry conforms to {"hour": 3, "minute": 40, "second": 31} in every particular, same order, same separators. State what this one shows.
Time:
{"hour": 6, "minute": 7, "second": 46}
